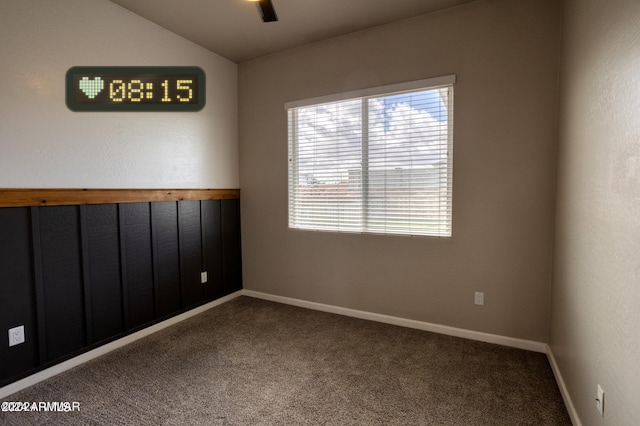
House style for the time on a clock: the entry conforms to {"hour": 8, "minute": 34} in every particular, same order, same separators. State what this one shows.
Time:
{"hour": 8, "minute": 15}
